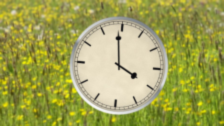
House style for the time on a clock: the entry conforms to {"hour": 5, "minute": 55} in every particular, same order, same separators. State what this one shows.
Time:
{"hour": 3, "minute": 59}
